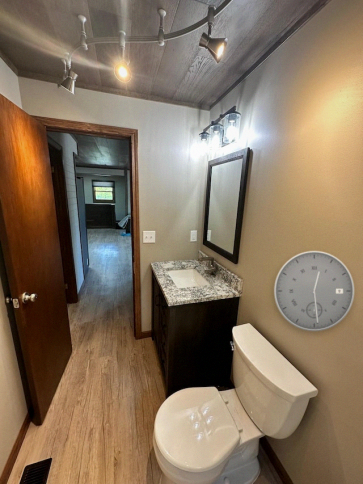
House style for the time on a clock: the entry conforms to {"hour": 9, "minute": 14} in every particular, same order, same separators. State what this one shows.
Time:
{"hour": 12, "minute": 29}
